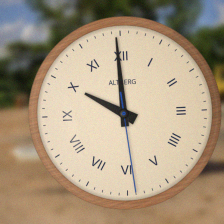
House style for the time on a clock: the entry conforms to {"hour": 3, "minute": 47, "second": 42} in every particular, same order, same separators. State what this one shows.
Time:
{"hour": 9, "minute": 59, "second": 29}
